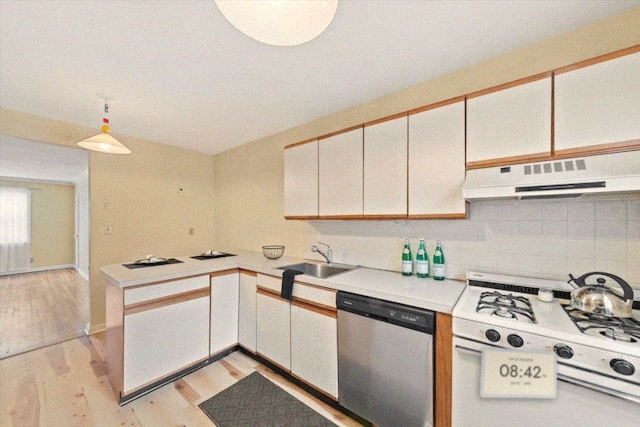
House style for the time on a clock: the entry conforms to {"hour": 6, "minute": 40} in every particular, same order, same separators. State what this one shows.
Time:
{"hour": 8, "minute": 42}
